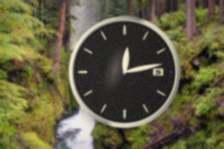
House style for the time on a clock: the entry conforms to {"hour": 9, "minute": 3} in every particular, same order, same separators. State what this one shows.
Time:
{"hour": 12, "minute": 13}
